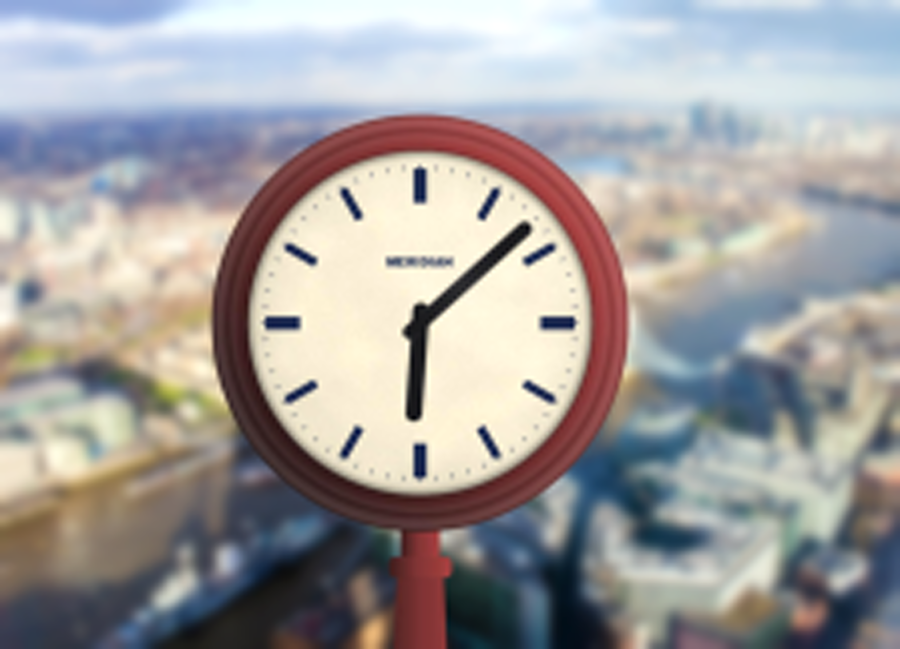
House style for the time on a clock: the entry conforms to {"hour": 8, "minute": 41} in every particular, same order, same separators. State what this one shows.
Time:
{"hour": 6, "minute": 8}
